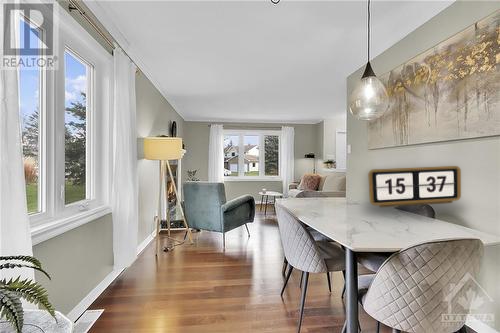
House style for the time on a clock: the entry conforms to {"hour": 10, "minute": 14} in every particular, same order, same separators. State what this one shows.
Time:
{"hour": 15, "minute": 37}
